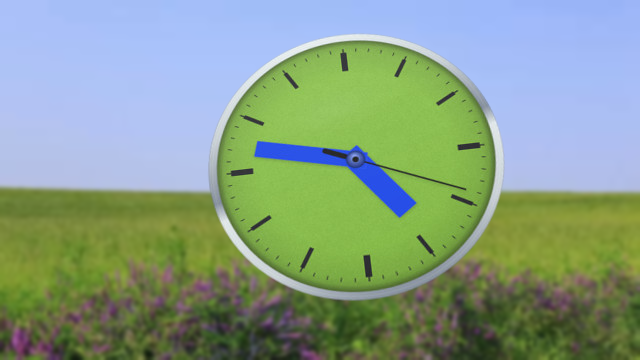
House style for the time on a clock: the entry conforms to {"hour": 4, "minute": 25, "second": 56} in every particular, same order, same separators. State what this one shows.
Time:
{"hour": 4, "minute": 47, "second": 19}
